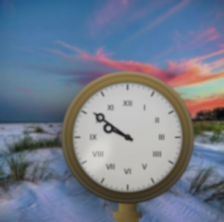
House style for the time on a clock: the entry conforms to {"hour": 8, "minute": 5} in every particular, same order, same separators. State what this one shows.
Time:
{"hour": 9, "minute": 51}
